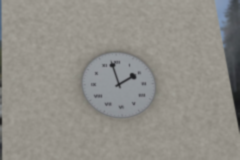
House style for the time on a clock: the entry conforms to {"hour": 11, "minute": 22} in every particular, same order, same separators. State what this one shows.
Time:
{"hour": 1, "minute": 58}
